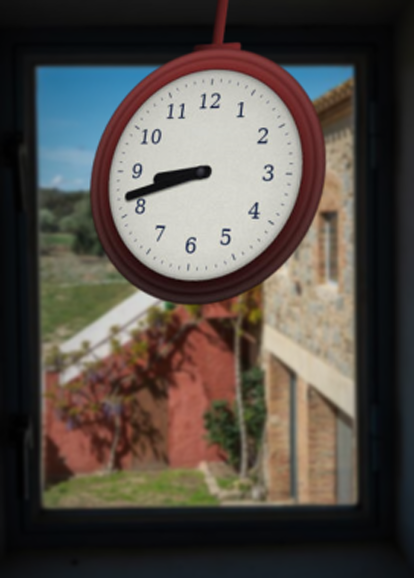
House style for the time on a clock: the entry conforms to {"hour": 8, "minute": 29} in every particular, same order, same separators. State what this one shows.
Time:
{"hour": 8, "minute": 42}
